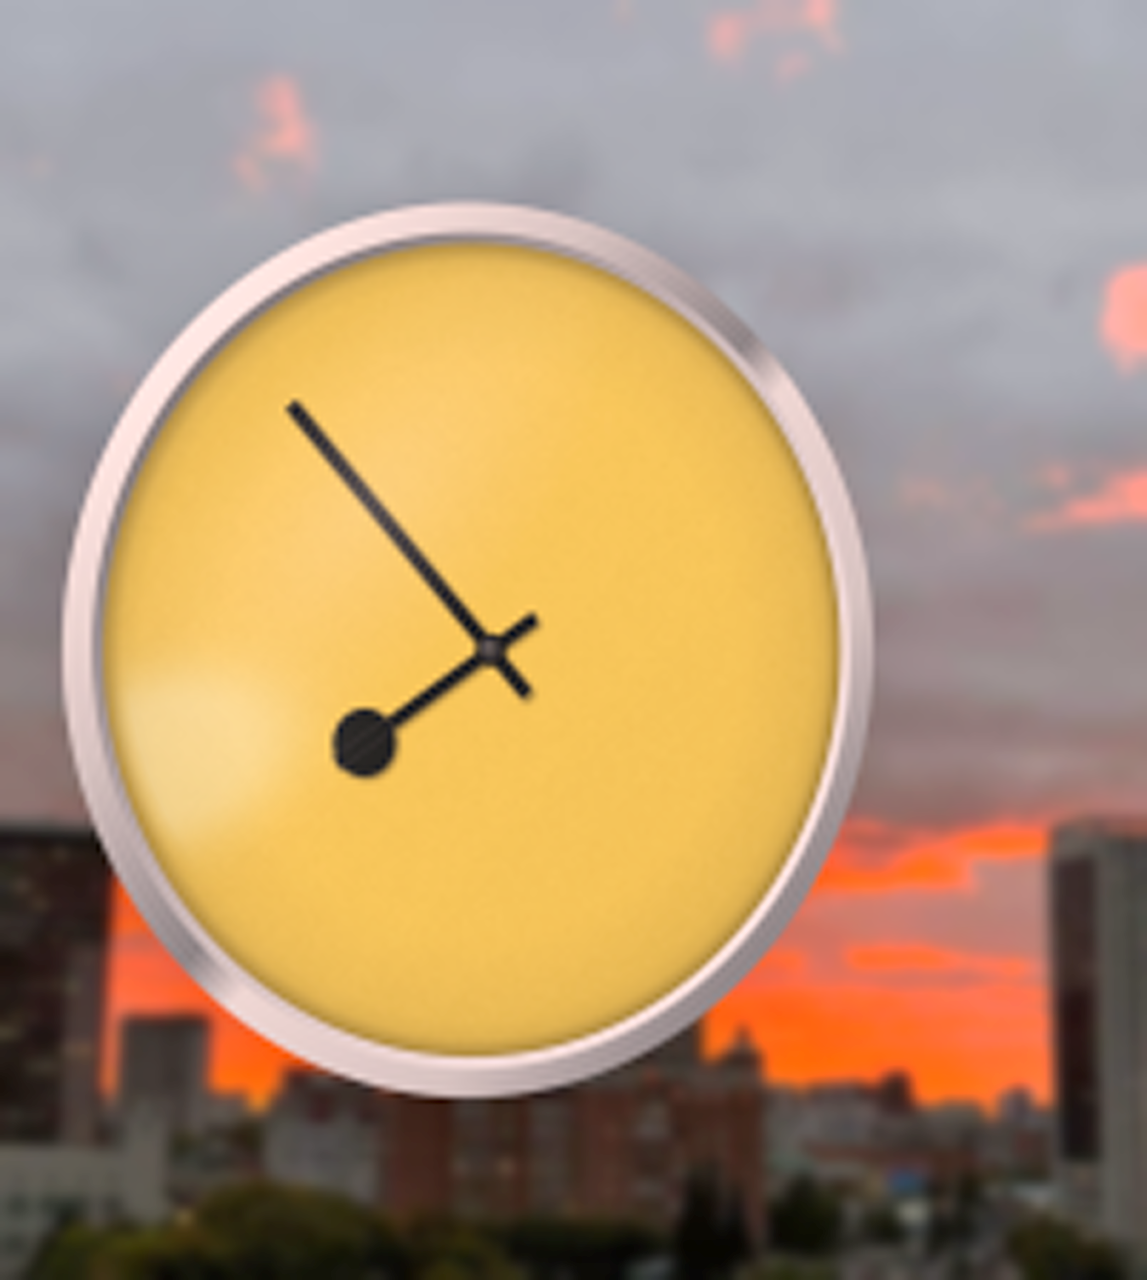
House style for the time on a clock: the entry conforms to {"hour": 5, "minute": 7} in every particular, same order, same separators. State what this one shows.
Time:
{"hour": 7, "minute": 53}
